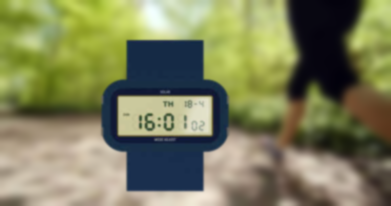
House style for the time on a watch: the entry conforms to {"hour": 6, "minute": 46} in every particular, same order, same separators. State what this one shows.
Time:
{"hour": 16, "minute": 1}
